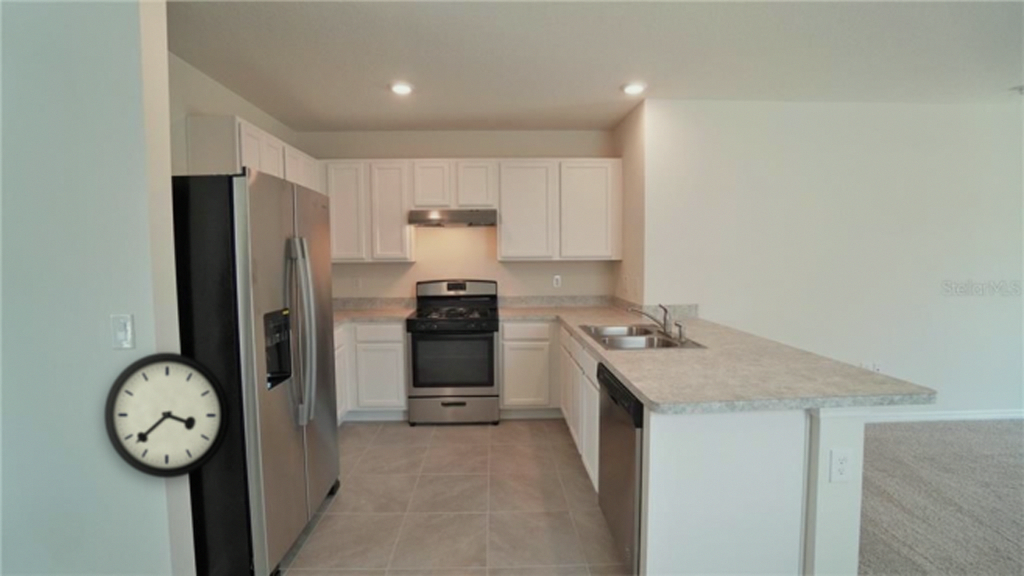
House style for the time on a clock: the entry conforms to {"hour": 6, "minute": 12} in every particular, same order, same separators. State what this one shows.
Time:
{"hour": 3, "minute": 38}
